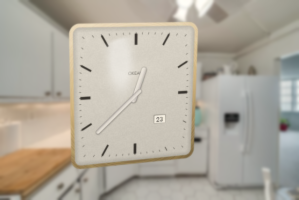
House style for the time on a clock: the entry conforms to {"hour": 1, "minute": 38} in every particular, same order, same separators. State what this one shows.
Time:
{"hour": 12, "minute": 38}
